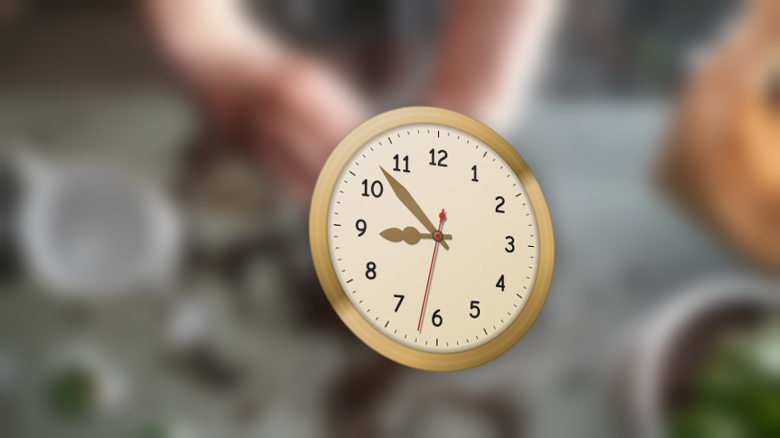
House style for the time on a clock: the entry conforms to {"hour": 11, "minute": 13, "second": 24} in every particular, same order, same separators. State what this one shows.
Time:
{"hour": 8, "minute": 52, "second": 32}
